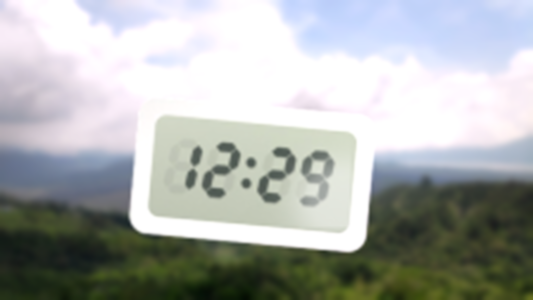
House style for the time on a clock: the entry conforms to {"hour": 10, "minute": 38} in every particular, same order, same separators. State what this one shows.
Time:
{"hour": 12, "minute": 29}
